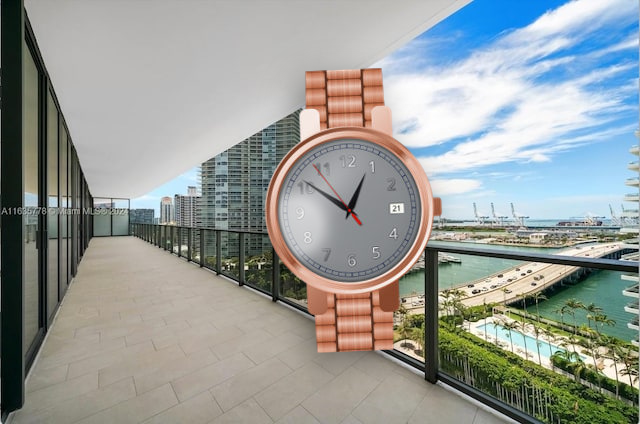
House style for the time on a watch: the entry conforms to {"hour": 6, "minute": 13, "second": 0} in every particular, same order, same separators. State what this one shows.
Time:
{"hour": 12, "minute": 50, "second": 54}
